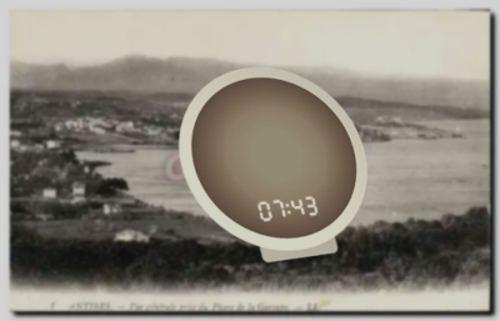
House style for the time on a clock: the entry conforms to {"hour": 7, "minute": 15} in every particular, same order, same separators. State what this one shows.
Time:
{"hour": 7, "minute": 43}
